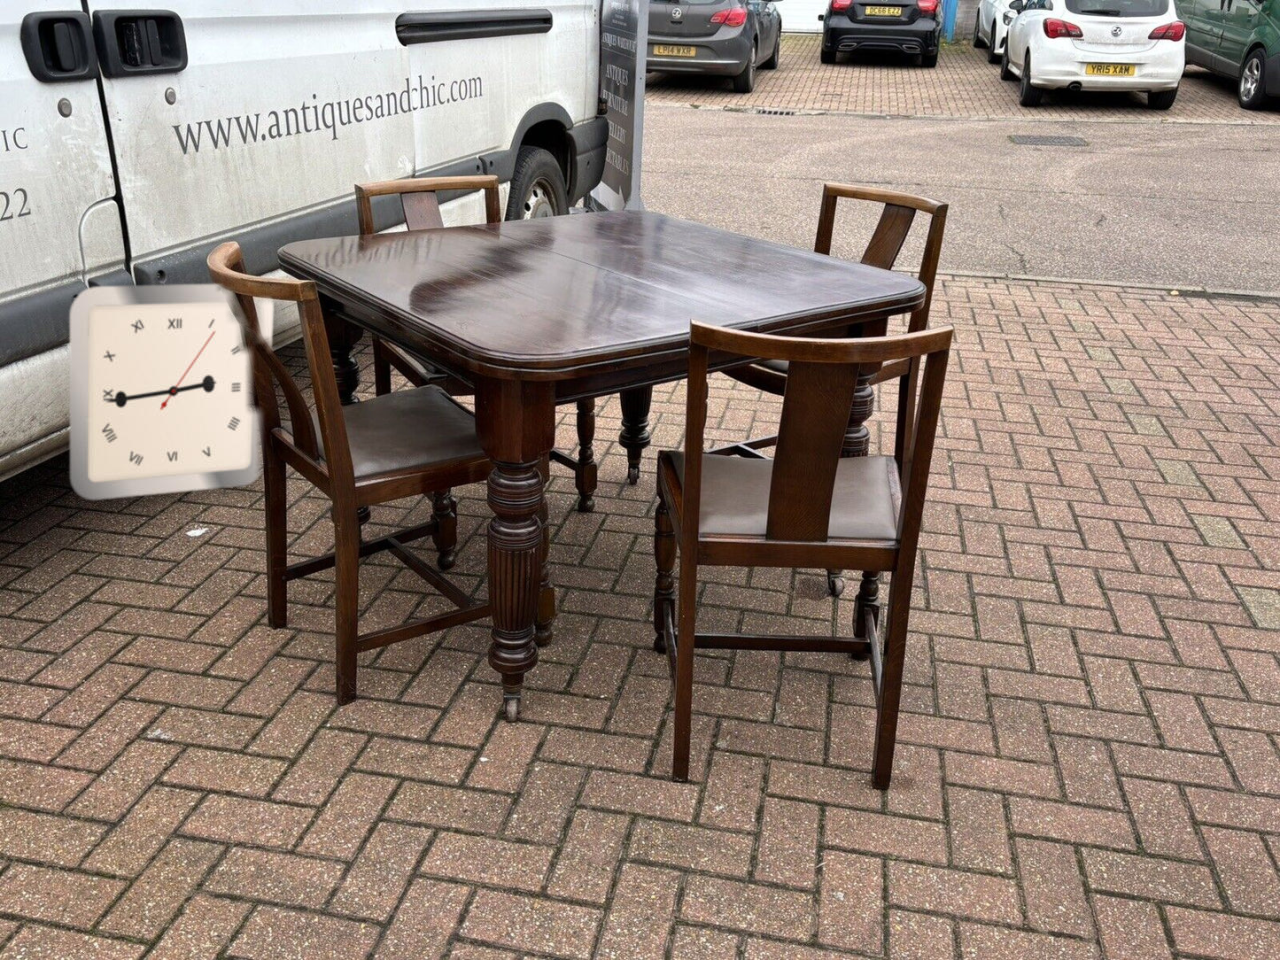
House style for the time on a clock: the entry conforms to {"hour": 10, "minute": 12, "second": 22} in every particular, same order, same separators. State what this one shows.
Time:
{"hour": 2, "minute": 44, "second": 6}
